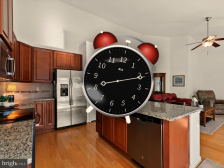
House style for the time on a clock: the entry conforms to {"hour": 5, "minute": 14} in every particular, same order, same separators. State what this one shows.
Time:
{"hour": 8, "minute": 11}
